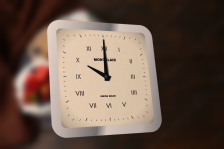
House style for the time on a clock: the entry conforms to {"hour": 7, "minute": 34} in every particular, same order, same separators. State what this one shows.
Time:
{"hour": 10, "minute": 0}
